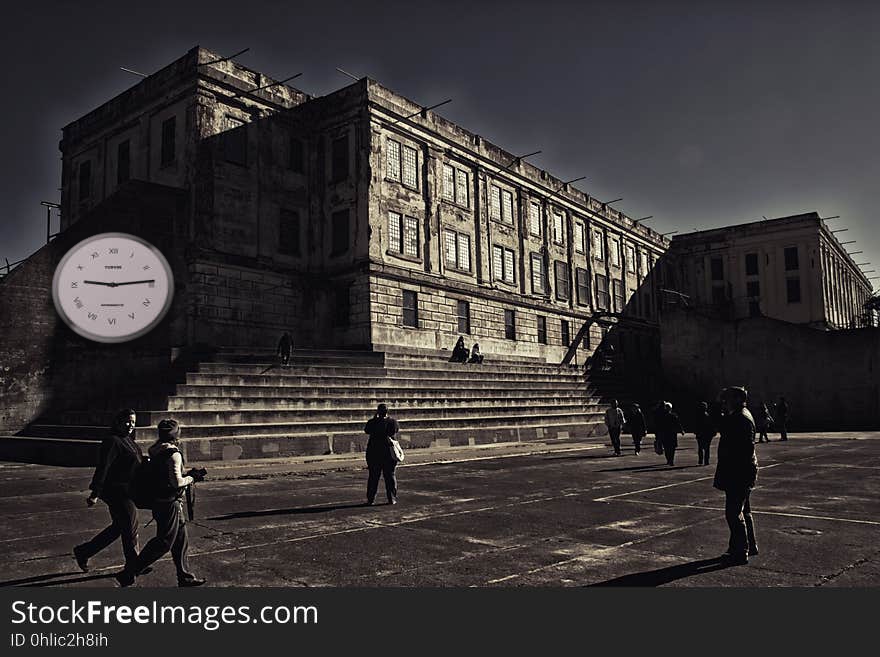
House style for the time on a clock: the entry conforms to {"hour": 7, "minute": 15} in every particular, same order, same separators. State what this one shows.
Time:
{"hour": 9, "minute": 14}
